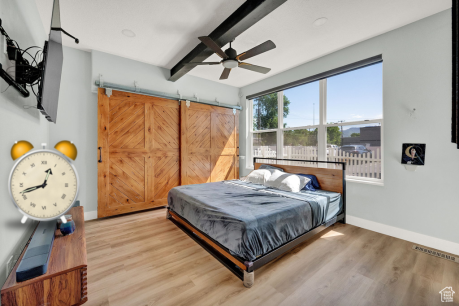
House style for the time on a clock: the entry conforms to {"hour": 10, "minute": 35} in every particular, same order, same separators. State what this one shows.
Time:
{"hour": 12, "minute": 42}
